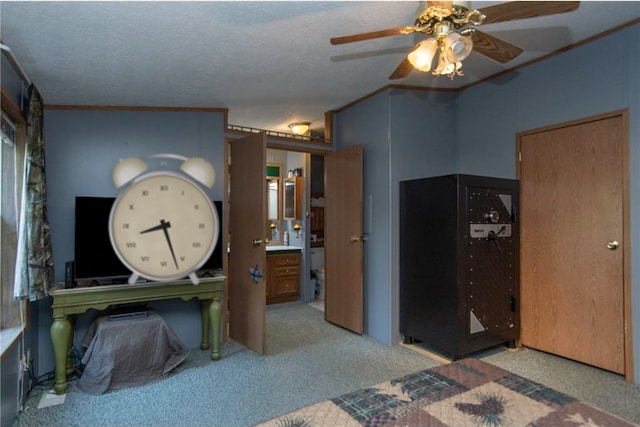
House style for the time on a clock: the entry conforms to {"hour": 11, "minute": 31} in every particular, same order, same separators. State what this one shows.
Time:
{"hour": 8, "minute": 27}
